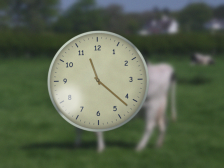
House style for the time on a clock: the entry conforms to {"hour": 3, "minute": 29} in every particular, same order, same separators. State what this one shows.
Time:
{"hour": 11, "minute": 22}
